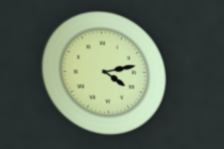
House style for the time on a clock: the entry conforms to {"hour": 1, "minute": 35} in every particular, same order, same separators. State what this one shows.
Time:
{"hour": 4, "minute": 13}
